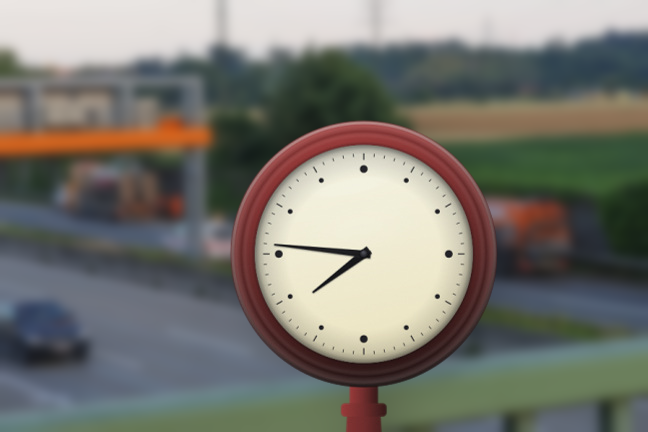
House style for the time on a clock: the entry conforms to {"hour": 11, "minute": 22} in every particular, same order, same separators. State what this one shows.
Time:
{"hour": 7, "minute": 46}
